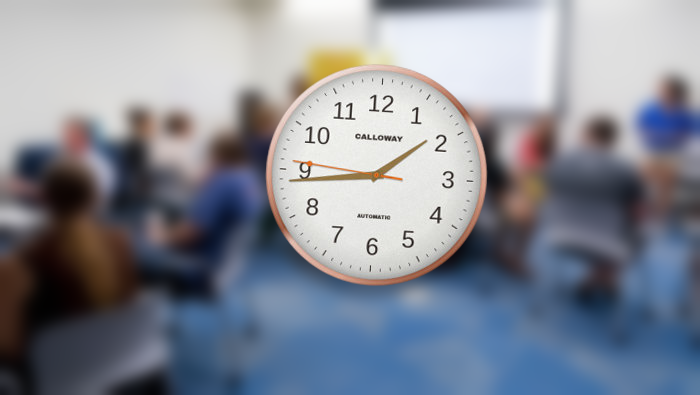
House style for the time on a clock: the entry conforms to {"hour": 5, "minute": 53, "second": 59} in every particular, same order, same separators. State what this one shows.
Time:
{"hour": 1, "minute": 43, "second": 46}
